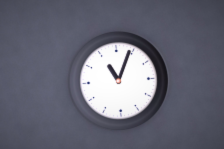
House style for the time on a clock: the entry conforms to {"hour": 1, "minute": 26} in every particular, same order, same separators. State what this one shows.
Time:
{"hour": 11, "minute": 4}
